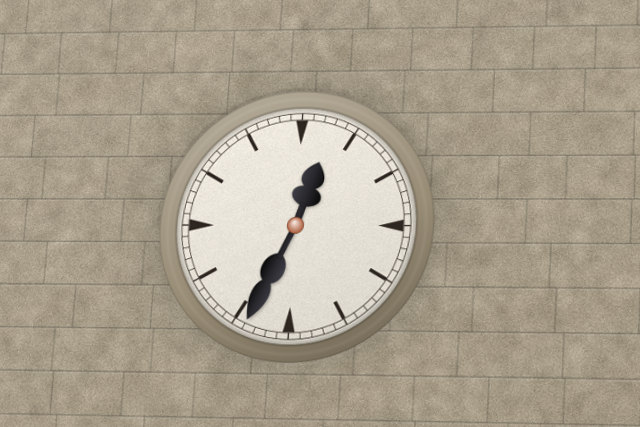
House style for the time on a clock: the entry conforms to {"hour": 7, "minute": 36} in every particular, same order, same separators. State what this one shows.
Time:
{"hour": 12, "minute": 34}
